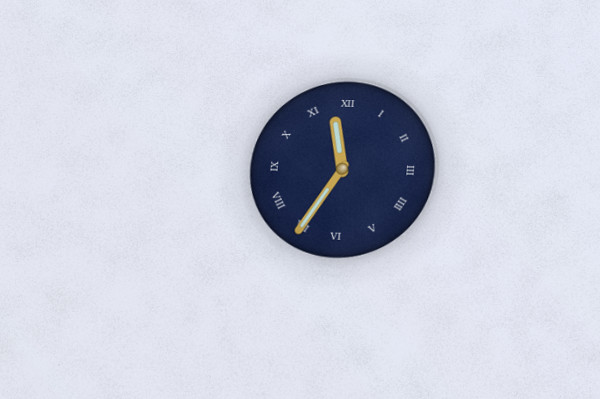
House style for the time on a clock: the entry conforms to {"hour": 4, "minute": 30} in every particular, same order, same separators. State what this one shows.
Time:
{"hour": 11, "minute": 35}
